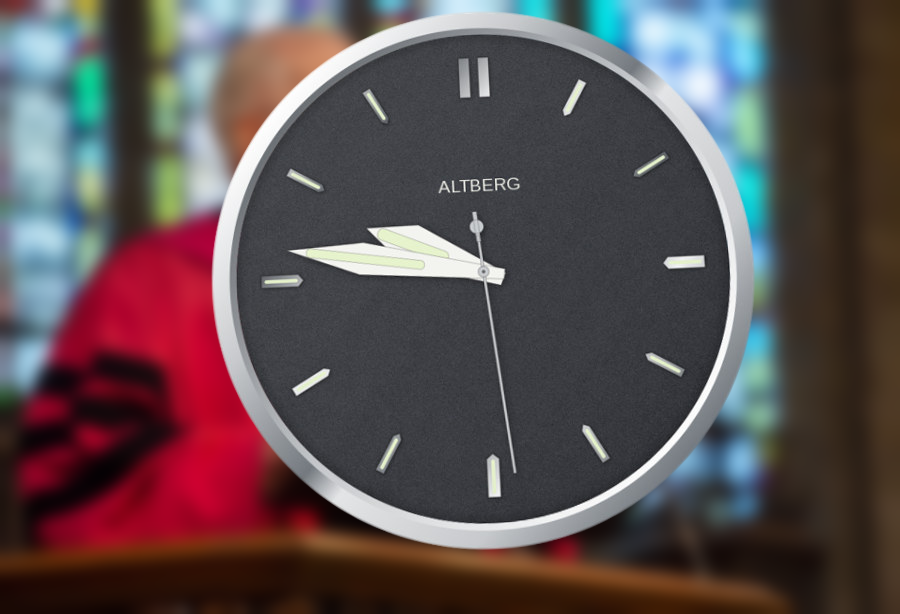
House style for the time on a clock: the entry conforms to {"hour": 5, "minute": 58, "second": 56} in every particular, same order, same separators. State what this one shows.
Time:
{"hour": 9, "minute": 46, "second": 29}
